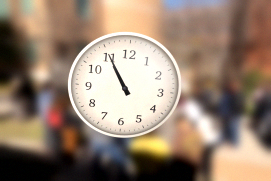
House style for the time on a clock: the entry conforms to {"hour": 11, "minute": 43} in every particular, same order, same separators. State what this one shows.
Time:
{"hour": 10, "minute": 55}
